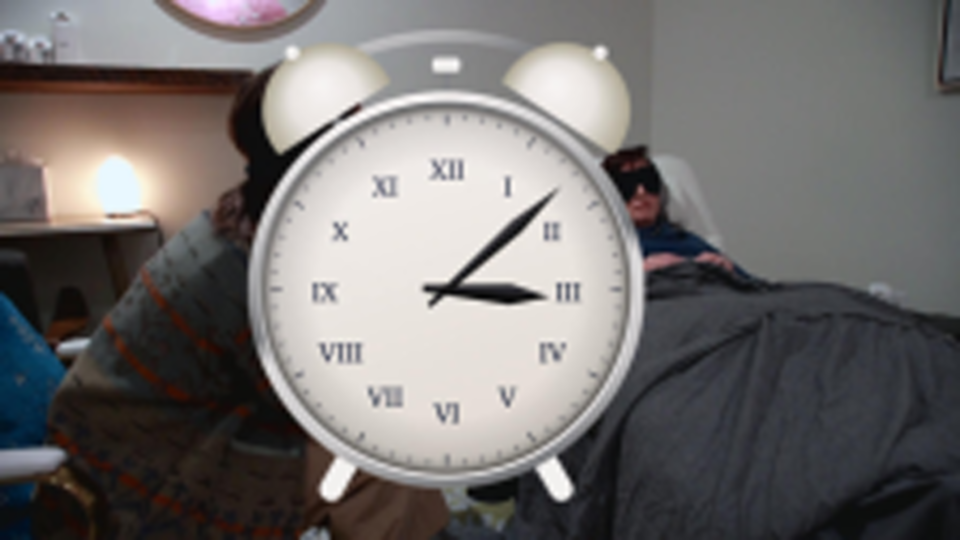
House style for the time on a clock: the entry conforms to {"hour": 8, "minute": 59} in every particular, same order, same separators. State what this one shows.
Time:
{"hour": 3, "minute": 8}
